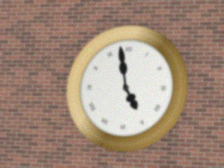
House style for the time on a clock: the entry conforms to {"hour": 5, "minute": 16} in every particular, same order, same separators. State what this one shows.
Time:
{"hour": 4, "minute": 58}
